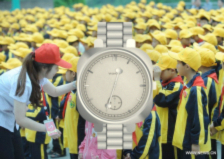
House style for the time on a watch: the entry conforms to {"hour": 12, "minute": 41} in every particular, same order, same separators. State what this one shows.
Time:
{"hour": 12, "minute": 33}
